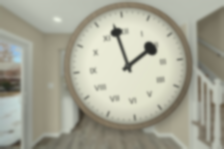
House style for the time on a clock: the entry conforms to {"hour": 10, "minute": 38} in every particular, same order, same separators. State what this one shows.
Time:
{"hour": 1, "minute": 58}
